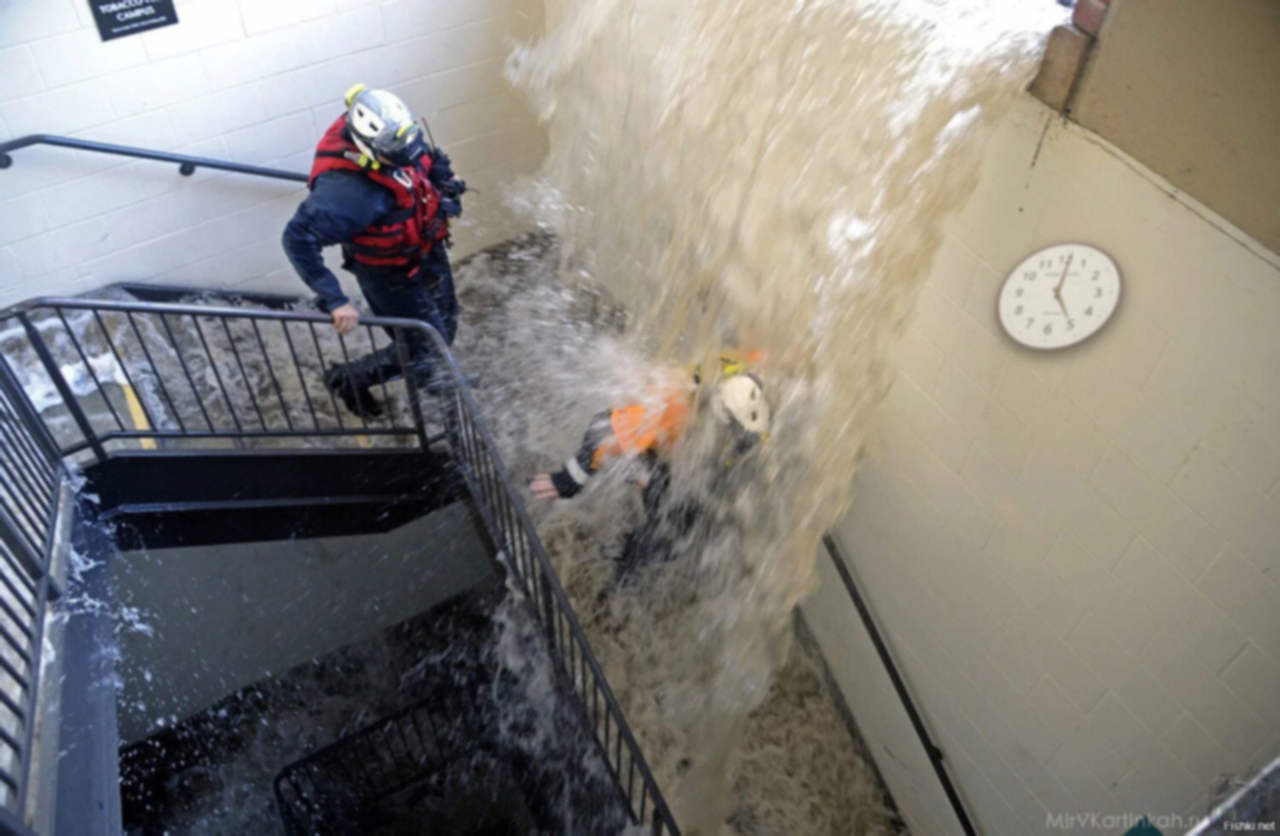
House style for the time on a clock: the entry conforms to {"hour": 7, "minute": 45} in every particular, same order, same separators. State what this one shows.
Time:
{"hour": 5, "minute": 1}
